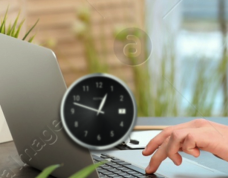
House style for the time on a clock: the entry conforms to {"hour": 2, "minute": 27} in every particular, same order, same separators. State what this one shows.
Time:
{"hour": 12, "minute": 48}
